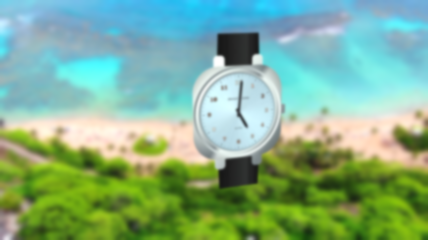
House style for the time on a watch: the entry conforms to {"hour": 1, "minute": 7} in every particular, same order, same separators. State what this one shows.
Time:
{"hour": 5, "minute": 1}
